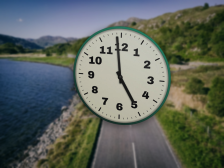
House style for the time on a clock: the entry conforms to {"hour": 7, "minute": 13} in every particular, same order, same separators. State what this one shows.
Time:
{"hour": 4, "minute": 59}
